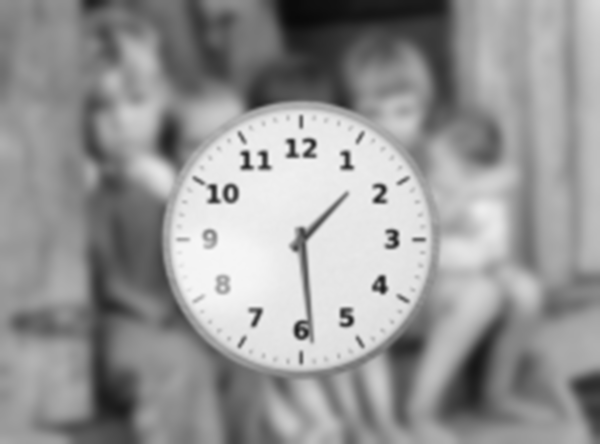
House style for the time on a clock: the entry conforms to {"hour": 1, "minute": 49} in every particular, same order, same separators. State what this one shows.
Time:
{"hour": 1, "minute": 29}
